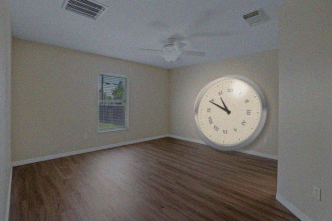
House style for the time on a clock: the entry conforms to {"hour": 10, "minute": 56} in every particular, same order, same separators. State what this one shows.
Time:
{"hour": 10, "minute": 49}
